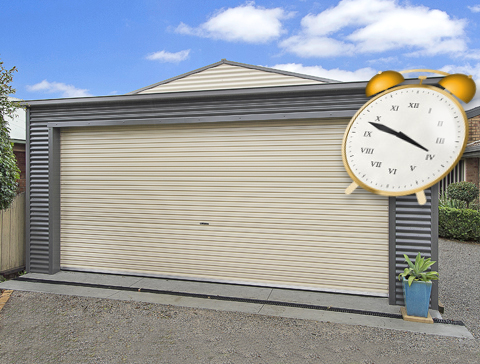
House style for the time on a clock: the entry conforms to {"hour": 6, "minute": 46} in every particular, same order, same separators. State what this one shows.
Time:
{"hour": 3, "minute": 48}
